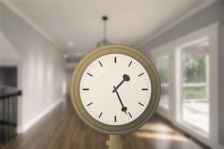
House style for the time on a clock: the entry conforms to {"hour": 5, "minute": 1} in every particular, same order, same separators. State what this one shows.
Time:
{"hour": 1, "minute": 26}
